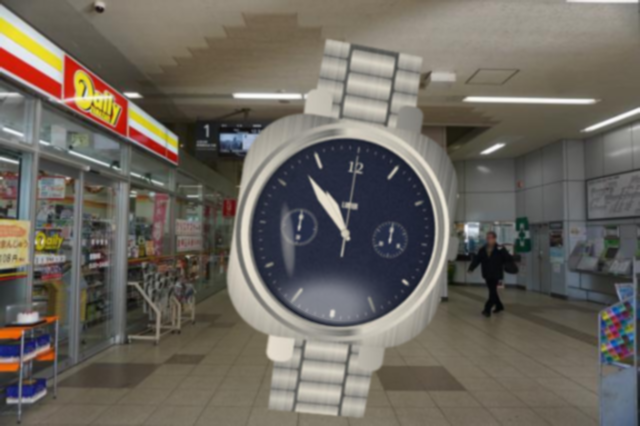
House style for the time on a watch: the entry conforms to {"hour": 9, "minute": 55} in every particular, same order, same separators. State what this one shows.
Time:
{"hour": 10, "minute": 53}
